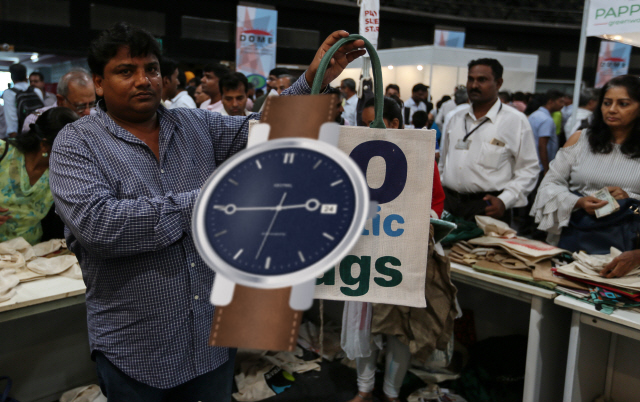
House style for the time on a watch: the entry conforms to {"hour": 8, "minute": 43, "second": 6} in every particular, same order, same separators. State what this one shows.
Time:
{"hour": 2, "minute": 44, "second": 32}
